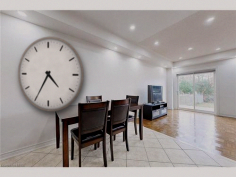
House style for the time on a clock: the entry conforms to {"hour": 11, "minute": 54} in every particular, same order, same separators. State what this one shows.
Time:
{"hour": 4, "minute": 35}
